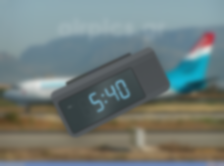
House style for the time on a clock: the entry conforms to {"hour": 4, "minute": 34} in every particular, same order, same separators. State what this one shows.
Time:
{"hour": 5, "minute": 40}
